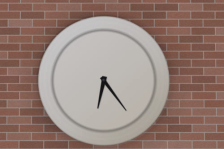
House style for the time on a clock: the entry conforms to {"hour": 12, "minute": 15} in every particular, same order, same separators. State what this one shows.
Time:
{"hour": 6, "minute": 24}
